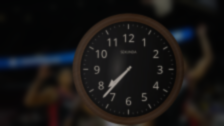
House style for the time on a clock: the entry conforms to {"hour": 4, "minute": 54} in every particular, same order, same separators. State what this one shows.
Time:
{"hour": 7, "minute": 37}
